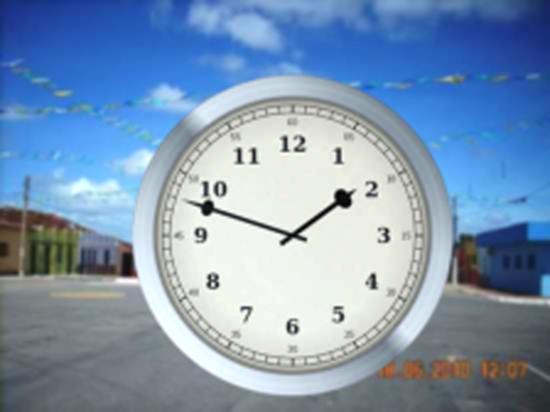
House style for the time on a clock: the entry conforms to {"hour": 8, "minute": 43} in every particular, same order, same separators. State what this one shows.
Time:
{"hour": 1, "minute": 48}
